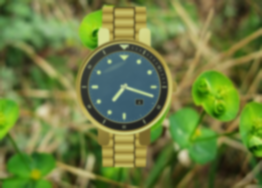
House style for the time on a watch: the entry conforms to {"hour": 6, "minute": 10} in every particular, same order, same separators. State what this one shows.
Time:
{"hour": 7, "minute": 18}
